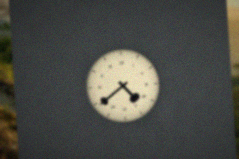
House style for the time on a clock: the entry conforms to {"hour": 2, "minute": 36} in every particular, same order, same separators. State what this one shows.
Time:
{"hour": 4, "minute": 39}
